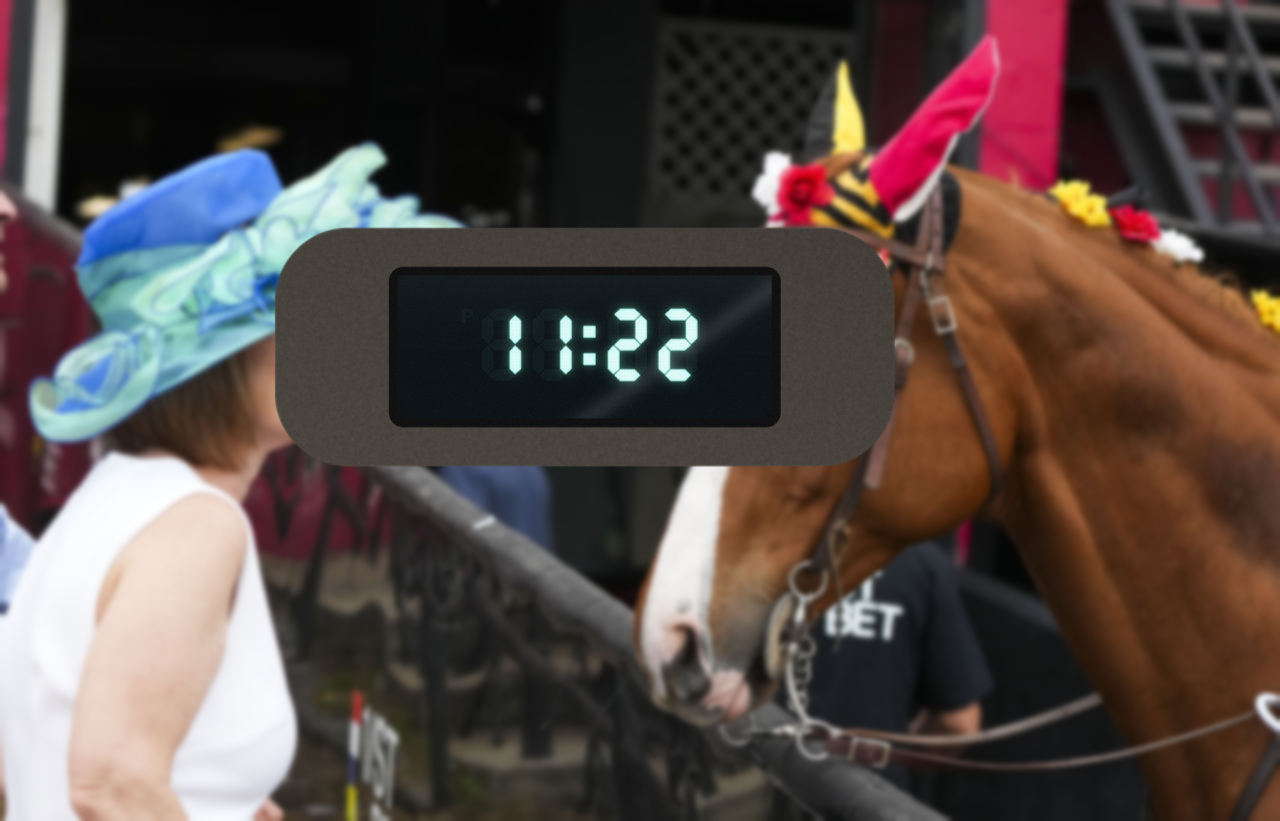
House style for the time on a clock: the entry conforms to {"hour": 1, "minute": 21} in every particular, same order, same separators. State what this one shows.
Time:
{"hour": 11, "minute": 22}
